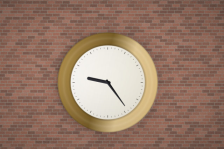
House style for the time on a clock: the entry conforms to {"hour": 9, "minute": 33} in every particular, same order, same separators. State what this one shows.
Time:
{"hour": 9, "minute": 24}
